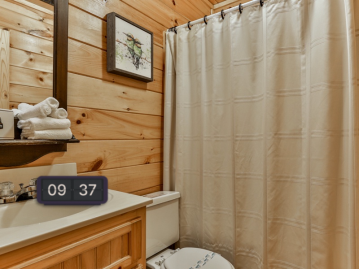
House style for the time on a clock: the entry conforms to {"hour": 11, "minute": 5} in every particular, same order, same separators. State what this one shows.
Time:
{"hour": 9, "minute": 37}
